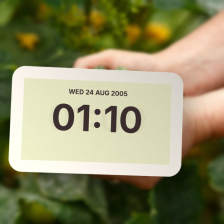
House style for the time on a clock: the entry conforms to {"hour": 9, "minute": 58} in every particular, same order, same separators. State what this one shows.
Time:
{"hour": 1, "minute": 10}
